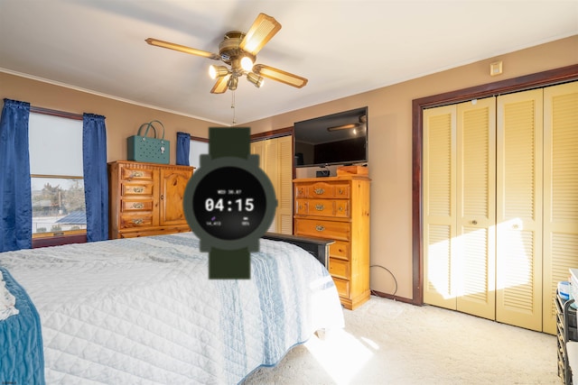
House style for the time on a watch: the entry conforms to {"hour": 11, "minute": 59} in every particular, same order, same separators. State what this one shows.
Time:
{"hour": 4, "minute": 15}
